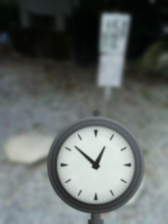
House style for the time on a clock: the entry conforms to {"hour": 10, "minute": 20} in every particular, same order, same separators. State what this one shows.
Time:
{"hour": 12, "minute": 52}
